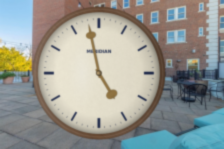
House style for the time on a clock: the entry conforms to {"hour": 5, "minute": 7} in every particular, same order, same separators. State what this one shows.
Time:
{"hour": 4, "minute": 58}
